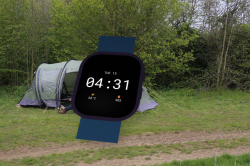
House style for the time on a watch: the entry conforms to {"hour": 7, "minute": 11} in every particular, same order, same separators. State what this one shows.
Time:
{"hour": 4, "minute": 31}
